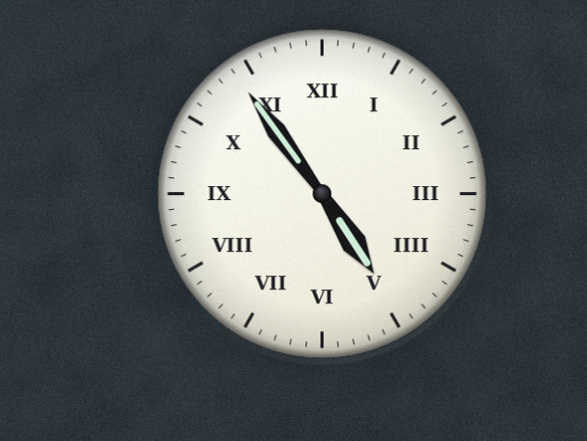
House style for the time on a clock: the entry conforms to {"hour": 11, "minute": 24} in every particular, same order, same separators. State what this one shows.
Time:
{"hour": 4, "minute": 54}
